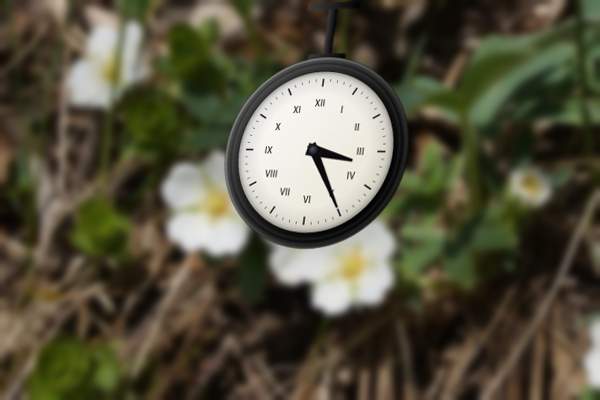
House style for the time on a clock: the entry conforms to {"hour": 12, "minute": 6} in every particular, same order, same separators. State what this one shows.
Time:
{"hour": 3, "minute": 25}
